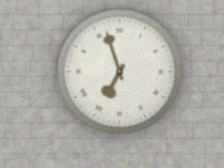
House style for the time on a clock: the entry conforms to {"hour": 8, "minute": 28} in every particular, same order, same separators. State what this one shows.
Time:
{"hour": 6, "minute": 57}
